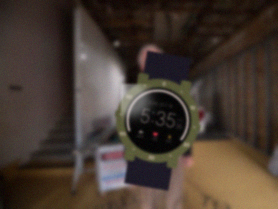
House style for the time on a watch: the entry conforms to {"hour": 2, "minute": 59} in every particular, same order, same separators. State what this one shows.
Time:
{"hour": 5, "minute": 35}
